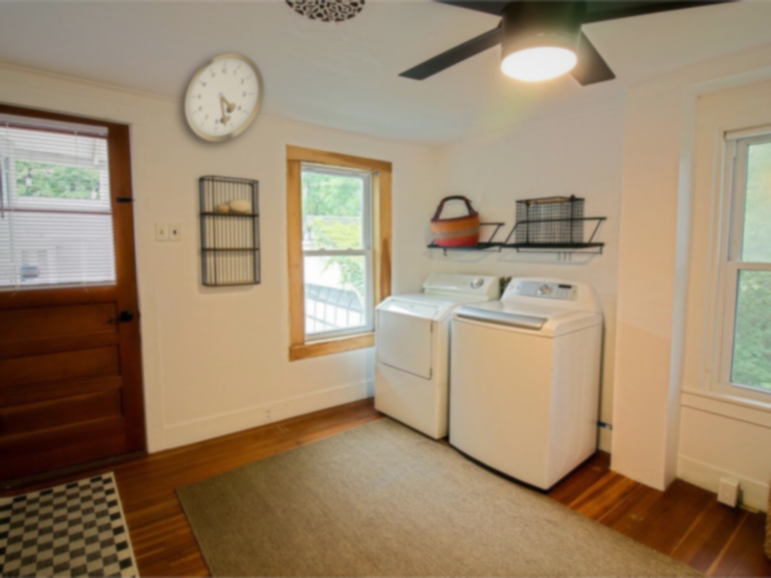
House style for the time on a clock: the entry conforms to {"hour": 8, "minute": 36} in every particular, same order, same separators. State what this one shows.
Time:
{"hour": 4, "minute": 27}
